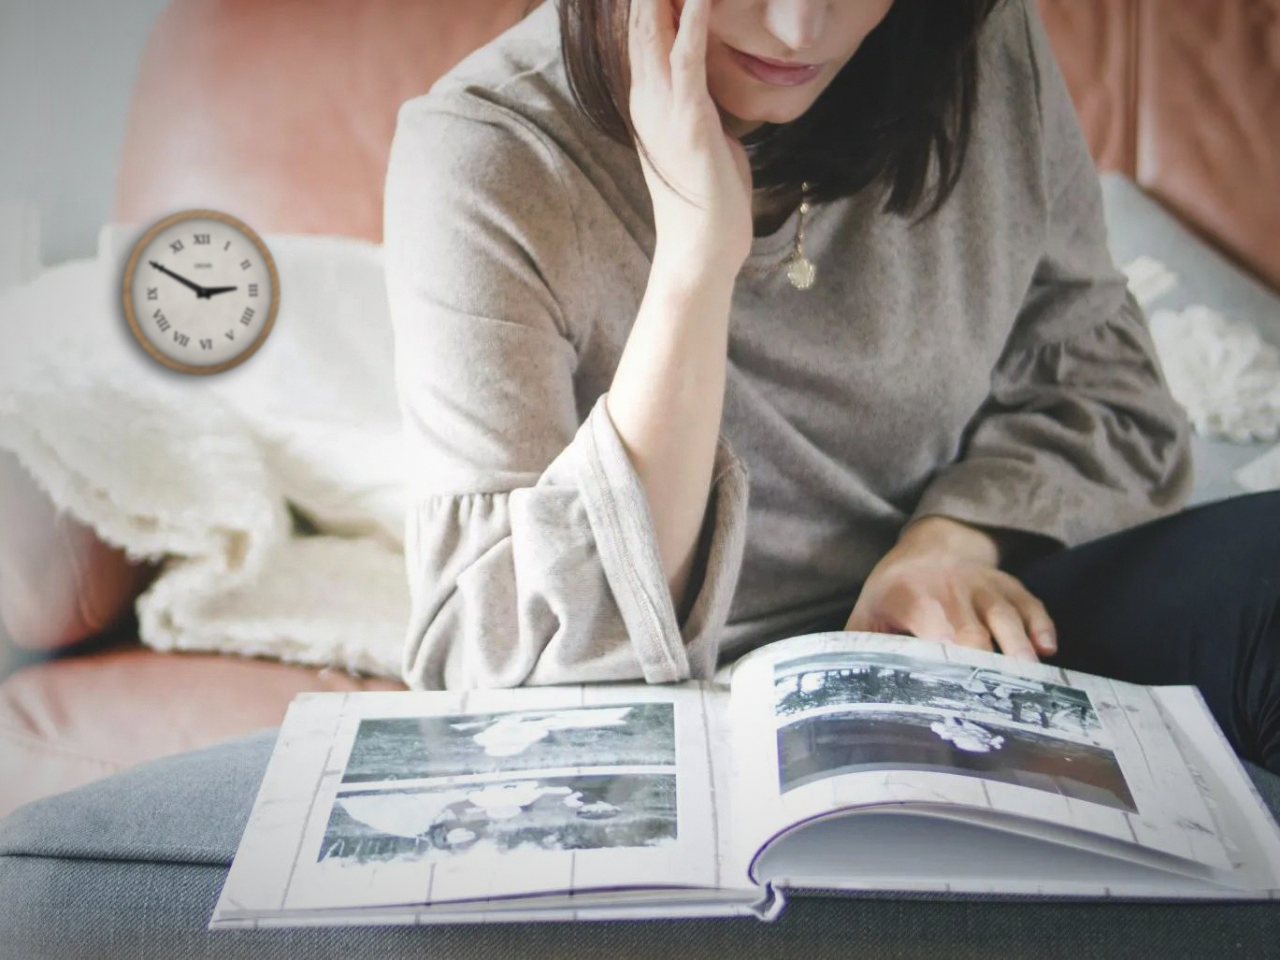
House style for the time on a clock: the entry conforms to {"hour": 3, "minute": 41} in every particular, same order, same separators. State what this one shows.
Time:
{"hour": 2, "minute": 50}
